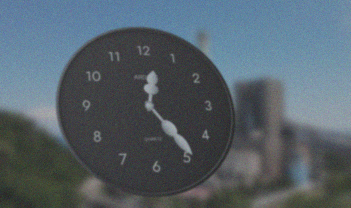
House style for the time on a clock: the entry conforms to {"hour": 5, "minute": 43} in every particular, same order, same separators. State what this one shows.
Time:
{"hour": 12, "minute": 24}
